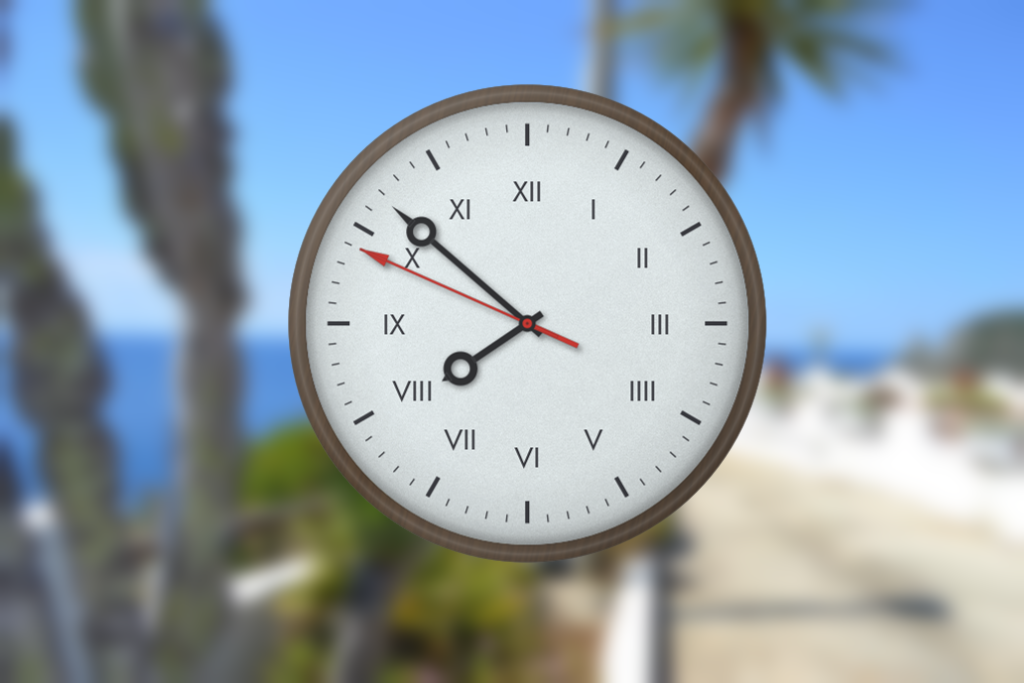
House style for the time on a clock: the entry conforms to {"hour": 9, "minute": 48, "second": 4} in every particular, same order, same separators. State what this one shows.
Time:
{"hour": 7, "minute": 51, "second": 49}
